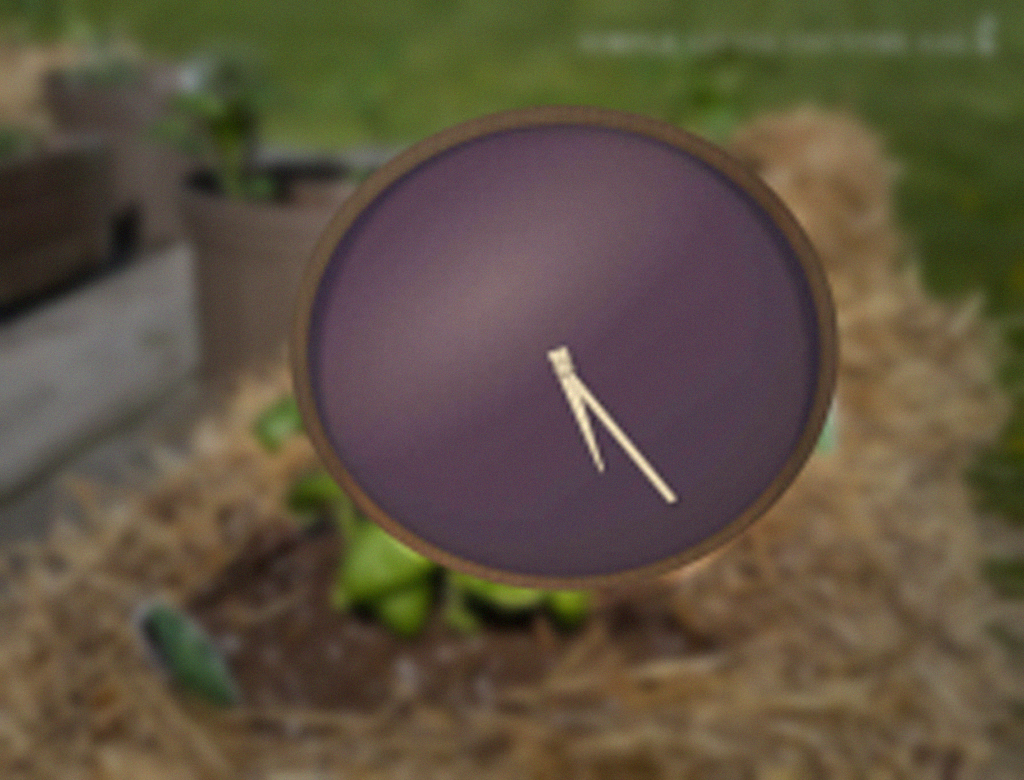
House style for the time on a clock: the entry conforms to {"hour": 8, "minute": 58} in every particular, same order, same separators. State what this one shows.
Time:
{"hour": 5, "minute": 24}
